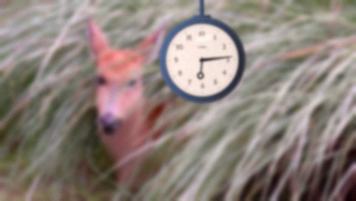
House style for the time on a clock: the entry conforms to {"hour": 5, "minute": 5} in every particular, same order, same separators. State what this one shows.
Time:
{"hour": 6, "minute": 14}
